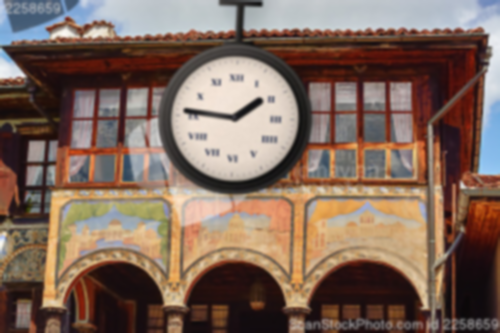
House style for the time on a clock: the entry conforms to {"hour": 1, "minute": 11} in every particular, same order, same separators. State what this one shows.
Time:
{"hour": 1, "minute": 46}
